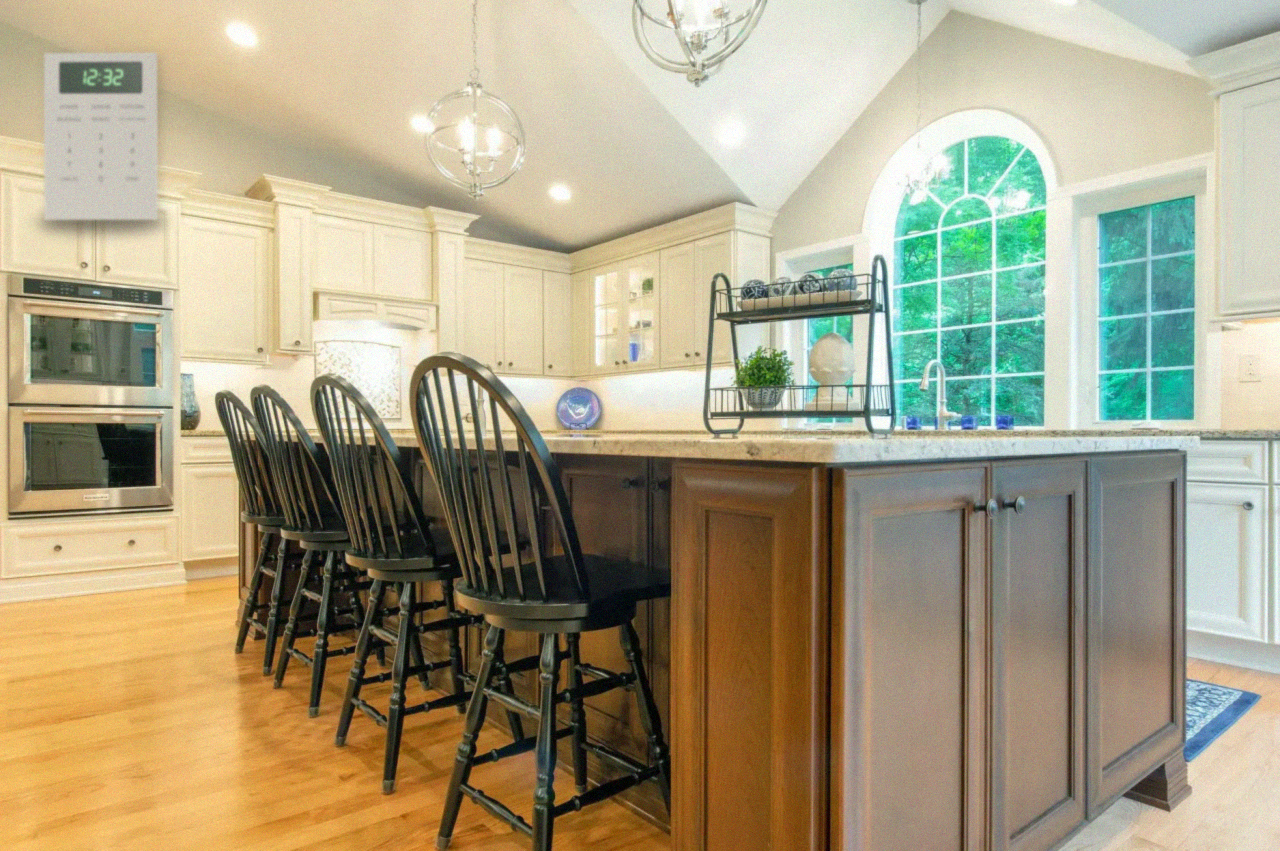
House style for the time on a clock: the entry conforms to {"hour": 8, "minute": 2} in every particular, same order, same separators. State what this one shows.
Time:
{"hour": 12, "minute": 32}
